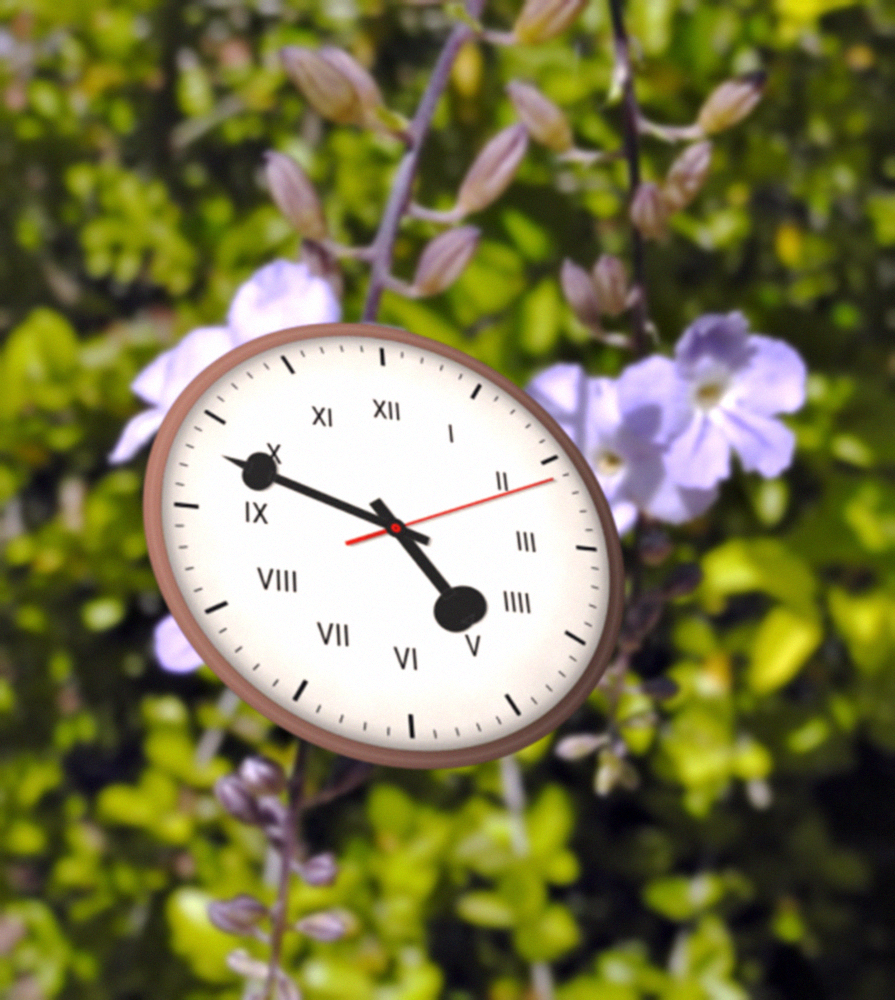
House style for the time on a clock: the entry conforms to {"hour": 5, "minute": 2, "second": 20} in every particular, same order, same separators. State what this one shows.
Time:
{"hour": 4, "minute": 48, "second": 11}
